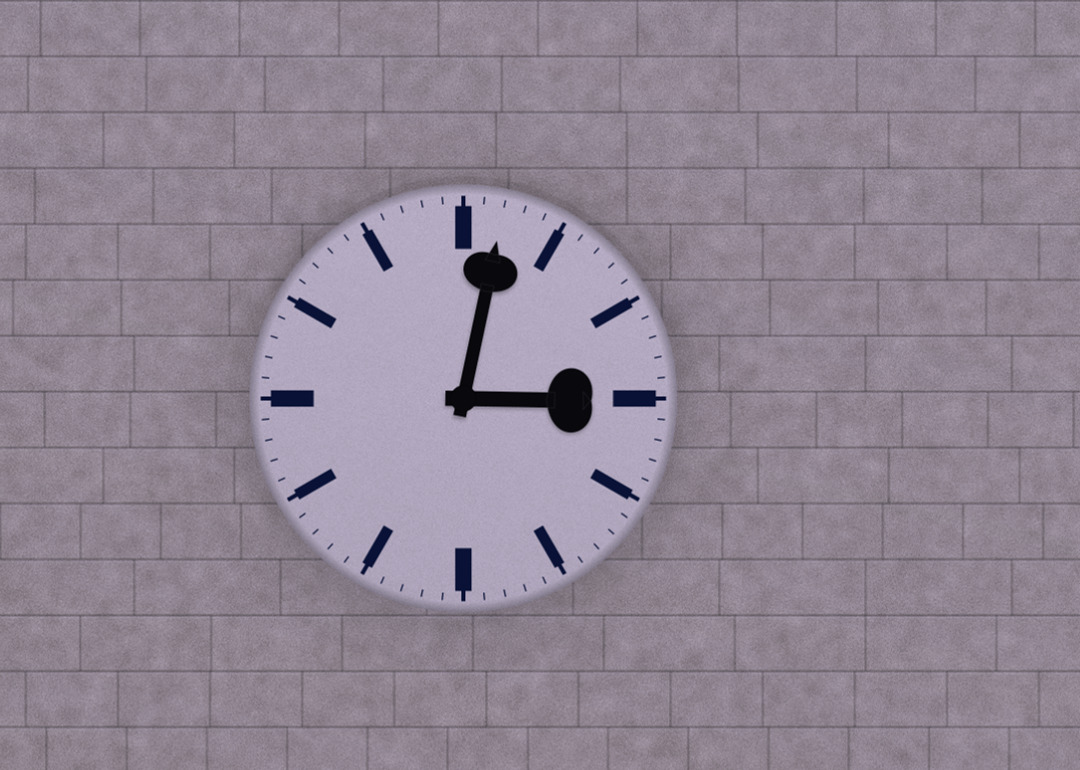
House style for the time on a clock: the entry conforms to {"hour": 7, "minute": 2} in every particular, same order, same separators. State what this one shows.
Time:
{"hour": 3, "minute": 2}
